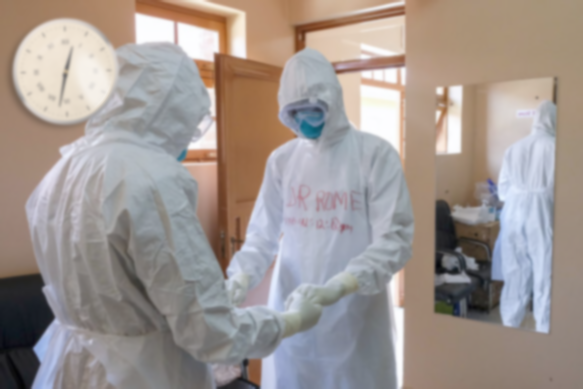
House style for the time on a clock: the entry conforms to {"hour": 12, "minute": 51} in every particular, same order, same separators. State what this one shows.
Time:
{"hour": 12, "minute": 32}
